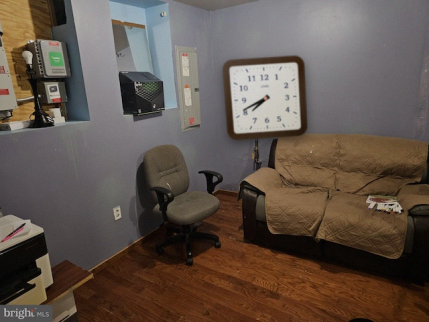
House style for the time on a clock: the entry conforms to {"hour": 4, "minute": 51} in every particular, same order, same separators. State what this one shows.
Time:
{"hour": 7, "minute": 41}
